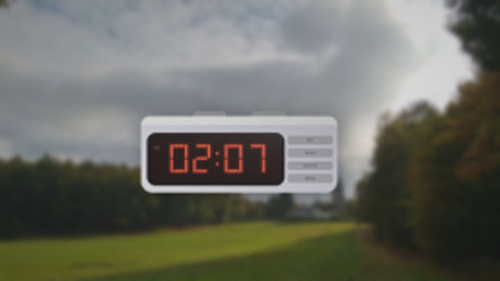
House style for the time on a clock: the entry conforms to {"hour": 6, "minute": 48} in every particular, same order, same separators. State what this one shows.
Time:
{"hour": 2, "minute": 7}
